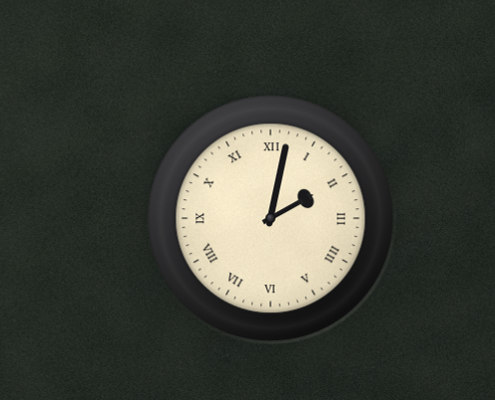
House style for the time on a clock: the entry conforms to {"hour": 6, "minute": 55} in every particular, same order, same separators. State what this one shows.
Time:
{"hour": 2, "minute": 2}
